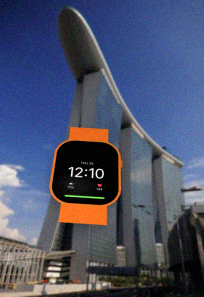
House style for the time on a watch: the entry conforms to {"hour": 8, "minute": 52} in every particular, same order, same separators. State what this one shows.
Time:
{"hour": 12, "minute": 10}
